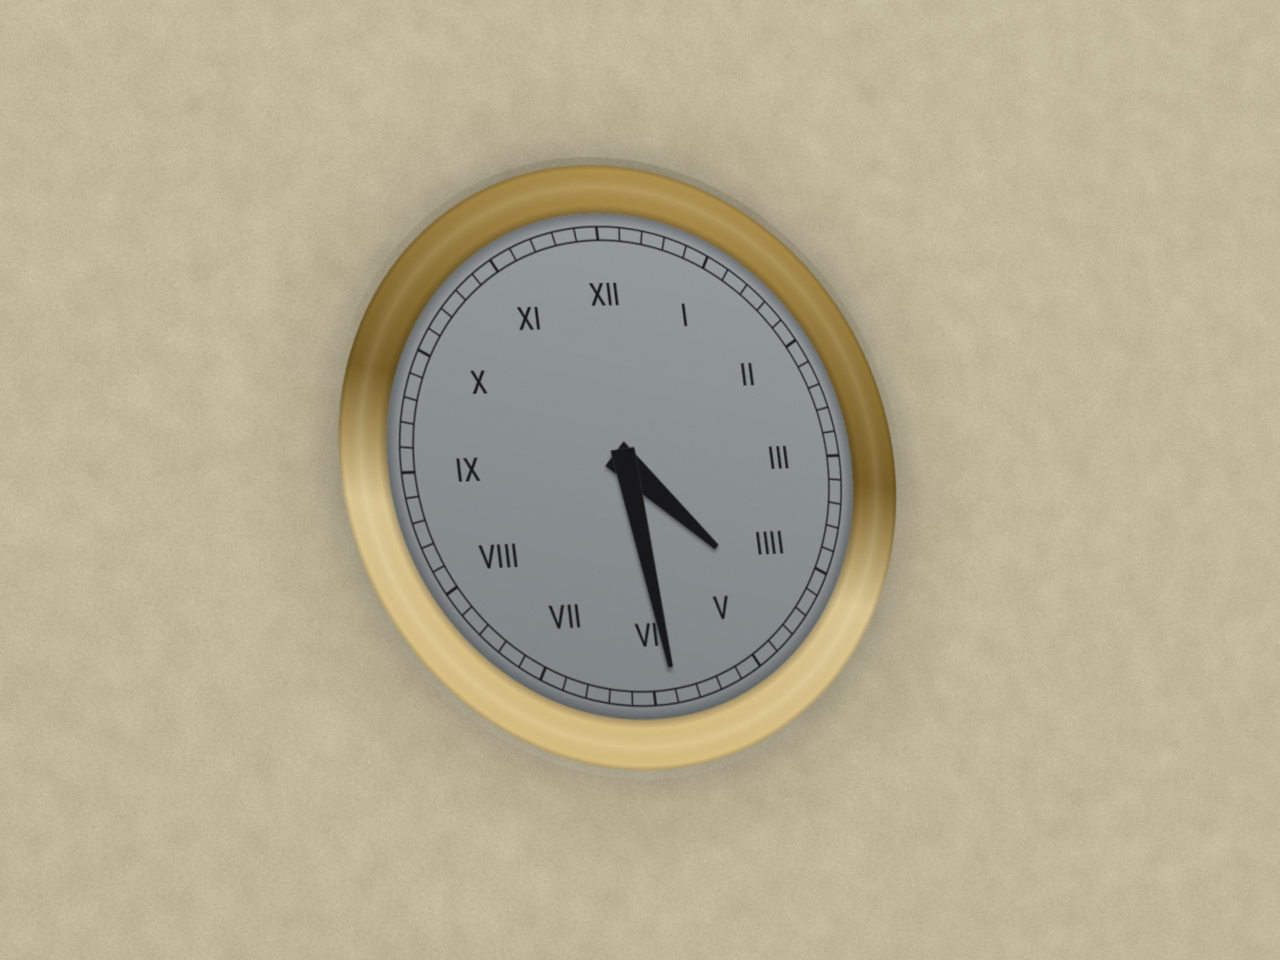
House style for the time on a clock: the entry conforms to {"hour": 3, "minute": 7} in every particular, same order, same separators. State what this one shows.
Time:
{"hour": 4, "minute": 29}
